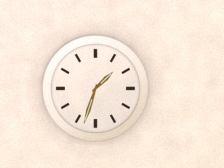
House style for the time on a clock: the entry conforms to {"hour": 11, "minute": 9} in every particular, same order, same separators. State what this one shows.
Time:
{"hour": 1, "minute": 33}
